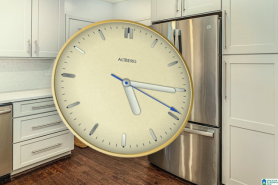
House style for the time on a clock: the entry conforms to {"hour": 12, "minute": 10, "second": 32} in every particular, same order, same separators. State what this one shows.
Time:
{"hour": 5, "minute": 15, "second": 19}
